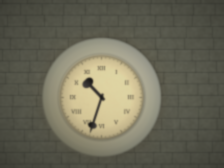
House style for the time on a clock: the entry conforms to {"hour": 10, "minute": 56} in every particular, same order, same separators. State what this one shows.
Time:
{"hour": 10, "minute": 33}
